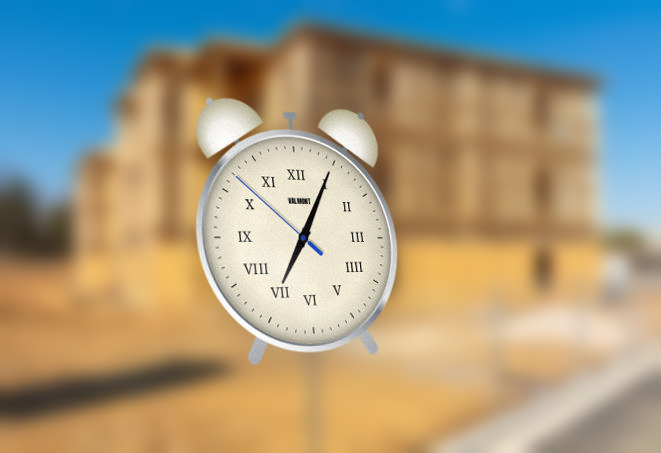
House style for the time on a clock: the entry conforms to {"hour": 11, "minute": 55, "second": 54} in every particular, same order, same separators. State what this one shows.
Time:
{"hour": 7, "minute": 4, "second": 52}
